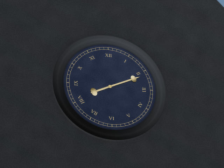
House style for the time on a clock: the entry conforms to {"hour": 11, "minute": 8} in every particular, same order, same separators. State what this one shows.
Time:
{"hour": 8, "minute": 11}
